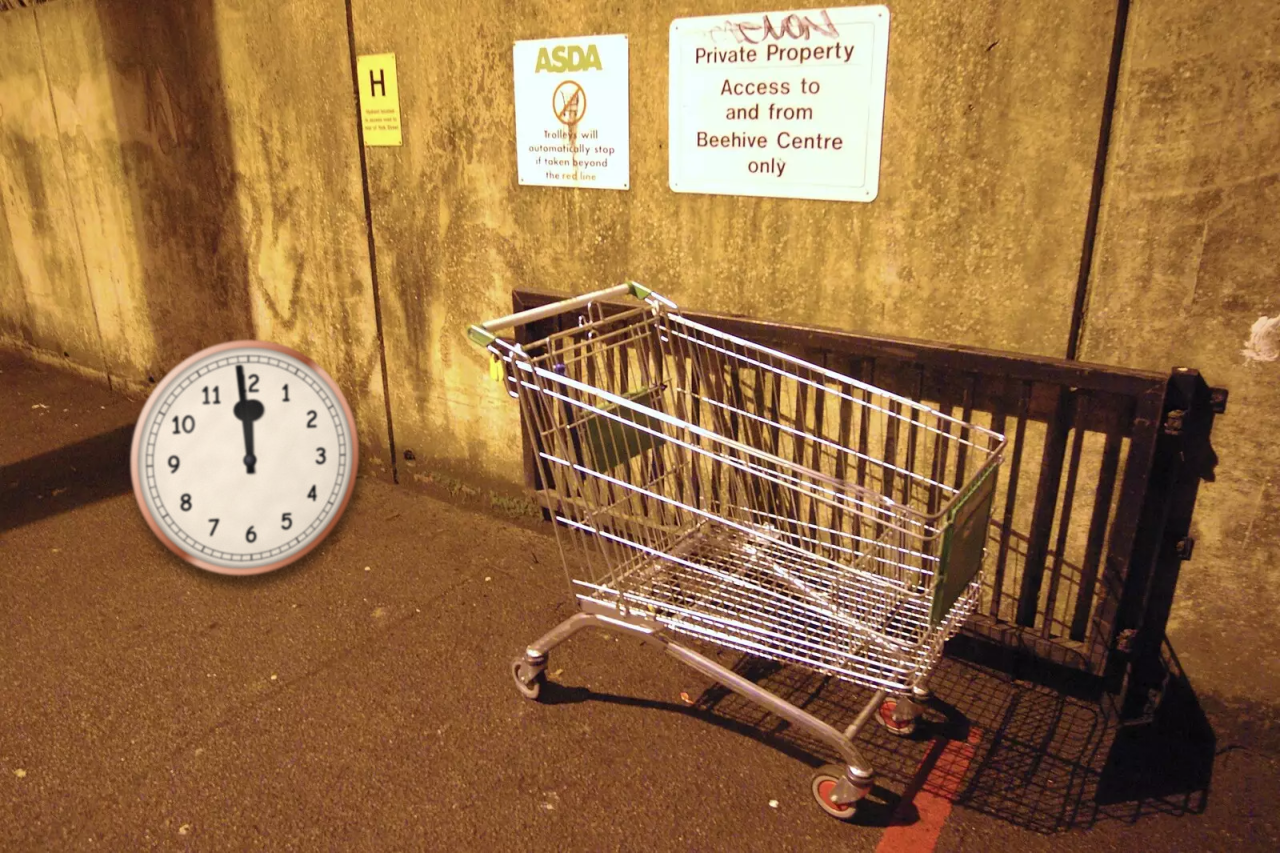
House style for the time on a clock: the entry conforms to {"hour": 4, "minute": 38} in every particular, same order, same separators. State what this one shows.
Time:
{"hour": 11, "minute": 59}
